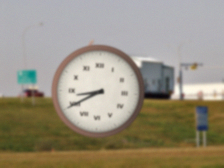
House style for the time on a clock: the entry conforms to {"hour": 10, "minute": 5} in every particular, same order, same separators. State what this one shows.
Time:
{"hour": 8, "minute": 40}
